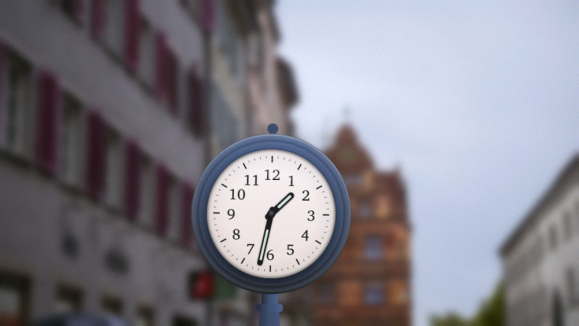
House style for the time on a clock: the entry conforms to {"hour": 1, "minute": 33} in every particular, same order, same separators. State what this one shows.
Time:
{"hour": 1, "minute": 32}
